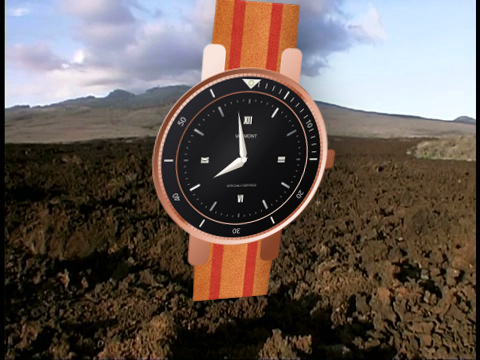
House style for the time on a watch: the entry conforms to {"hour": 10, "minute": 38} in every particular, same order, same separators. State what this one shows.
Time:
{"hour": 7, "minute": 58}
